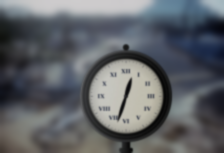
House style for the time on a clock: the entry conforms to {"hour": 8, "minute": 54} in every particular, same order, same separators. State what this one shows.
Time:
{"hour": 12, "minute": 33}
